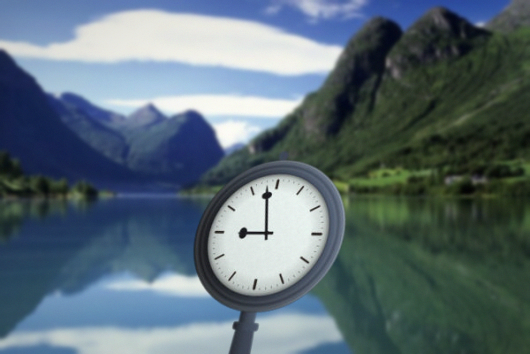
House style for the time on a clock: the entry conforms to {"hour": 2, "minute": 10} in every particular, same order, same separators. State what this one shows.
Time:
{"hour": 8, "minute": 58}
